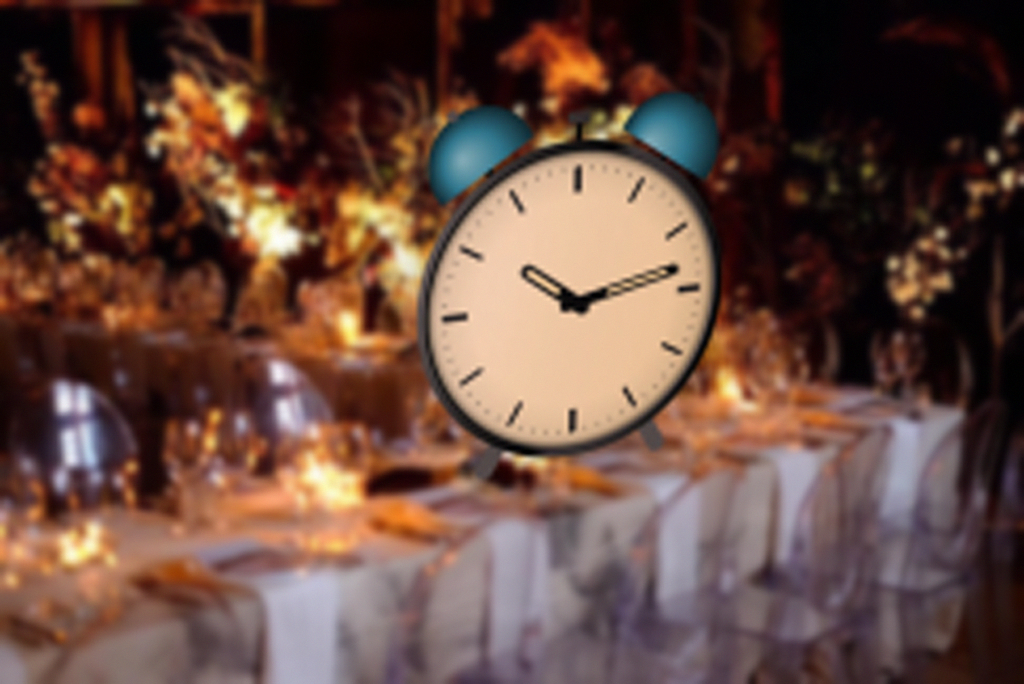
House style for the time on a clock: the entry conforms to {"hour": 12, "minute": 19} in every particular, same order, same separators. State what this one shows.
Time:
{"hour": 10, "minute": 13}
